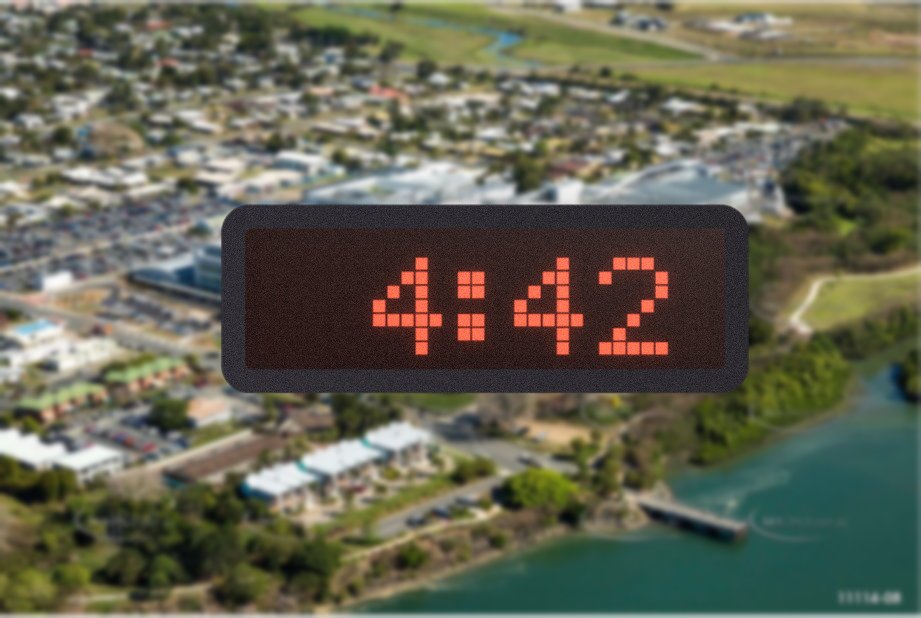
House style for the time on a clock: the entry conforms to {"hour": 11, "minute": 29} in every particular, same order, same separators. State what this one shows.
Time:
{"hour": 4, "minute": 42}
